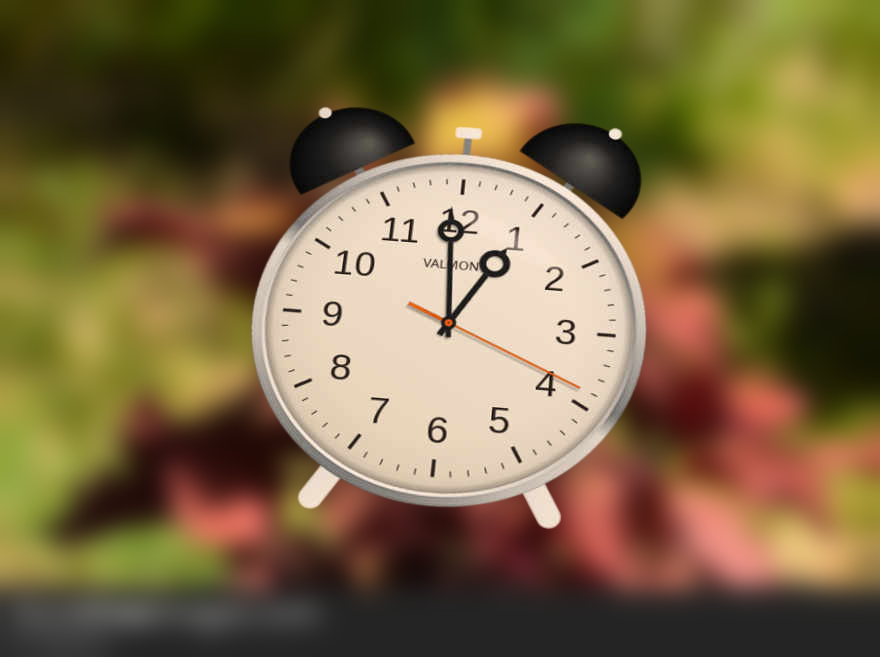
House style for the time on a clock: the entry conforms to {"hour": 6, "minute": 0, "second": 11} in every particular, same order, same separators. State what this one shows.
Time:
{"hour": 12, "minute": 59, "second": 19}
